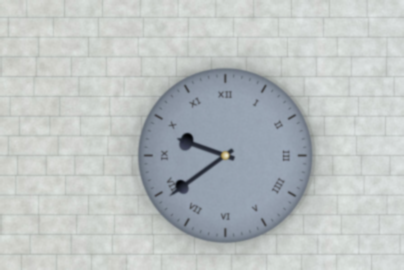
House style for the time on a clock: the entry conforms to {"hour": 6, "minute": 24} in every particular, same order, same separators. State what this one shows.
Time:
{"hour": 9, "minute": 39}
